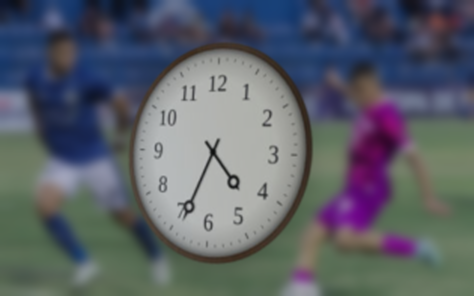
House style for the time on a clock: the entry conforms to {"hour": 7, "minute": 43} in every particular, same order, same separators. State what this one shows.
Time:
{"hour": 4, "minute": 34}
